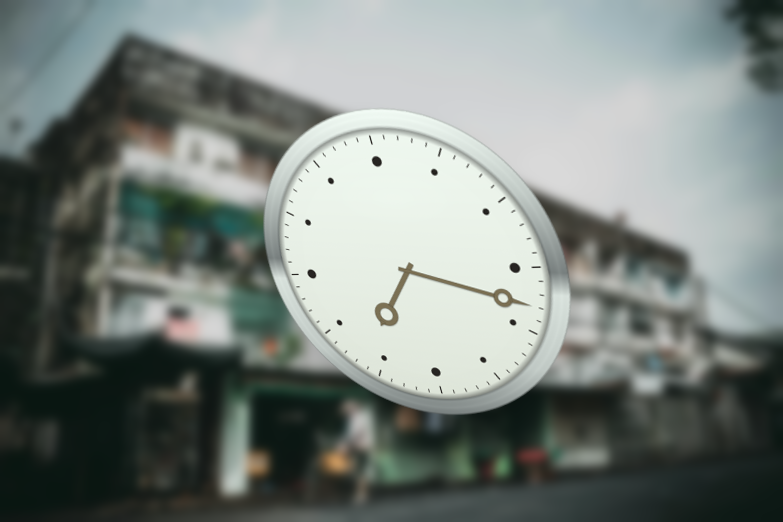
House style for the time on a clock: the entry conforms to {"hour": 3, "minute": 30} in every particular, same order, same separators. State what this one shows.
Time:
{"hour": 7, "minute": 18}
